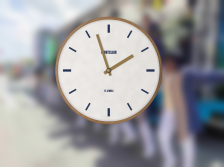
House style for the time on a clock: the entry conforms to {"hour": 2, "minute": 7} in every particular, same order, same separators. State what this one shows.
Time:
{"hour": 1, "minute": 57}
